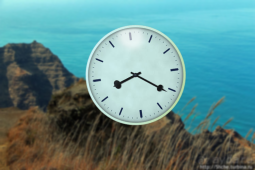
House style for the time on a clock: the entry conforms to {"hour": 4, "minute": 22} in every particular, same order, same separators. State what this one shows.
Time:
{"hour": 8, "minute": 21}
